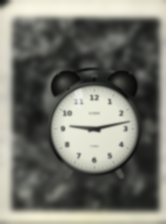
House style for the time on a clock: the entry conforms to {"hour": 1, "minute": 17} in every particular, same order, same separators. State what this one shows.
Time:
{"hour": 9, "minute": 13}
